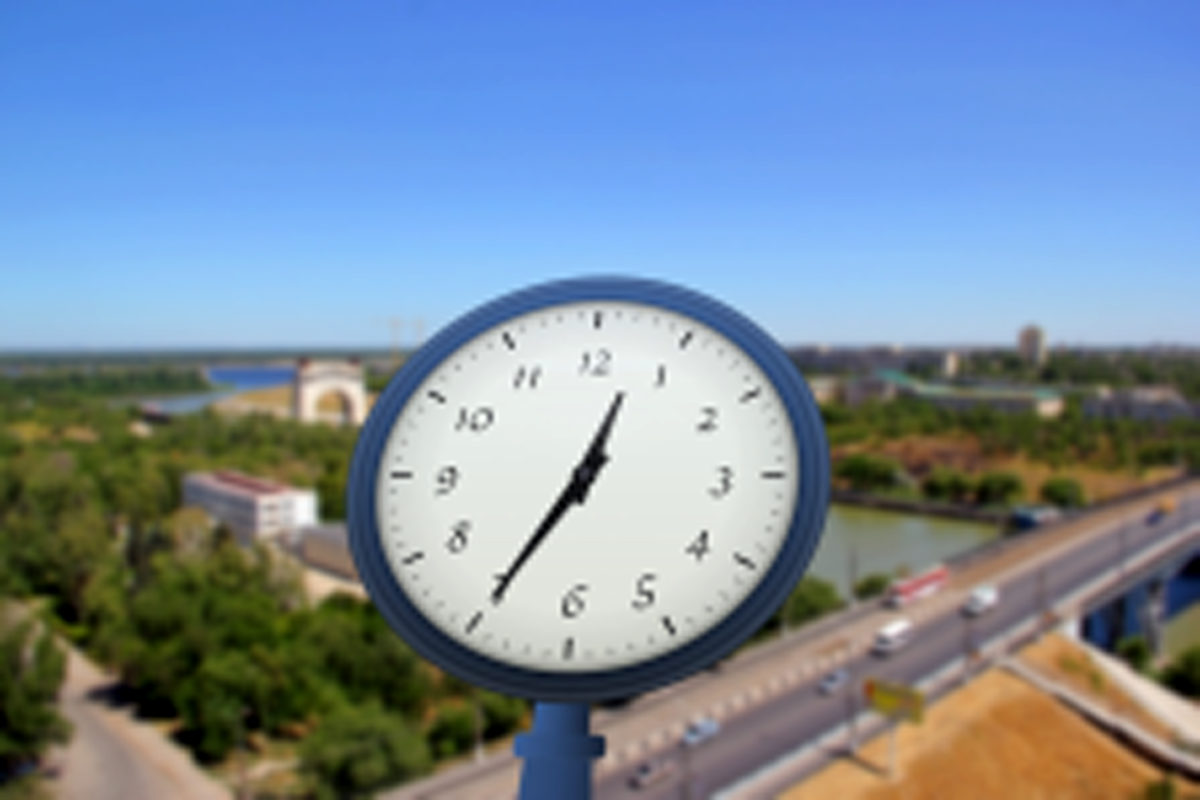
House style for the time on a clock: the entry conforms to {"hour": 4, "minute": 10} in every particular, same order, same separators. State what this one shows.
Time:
{"hour": 12, "minute": 35}
